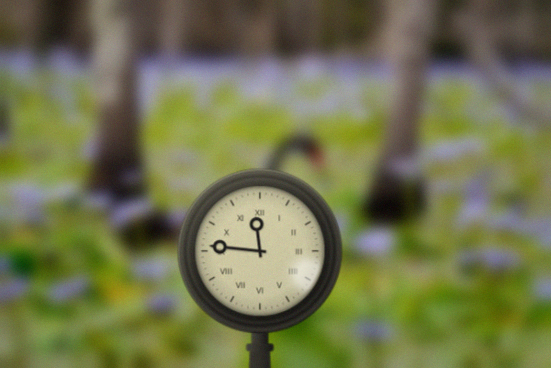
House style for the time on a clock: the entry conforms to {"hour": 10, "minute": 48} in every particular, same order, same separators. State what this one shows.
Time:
{"hour": 11, "minute": 46}
